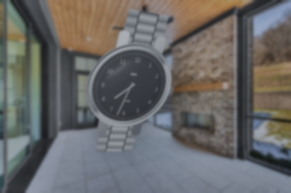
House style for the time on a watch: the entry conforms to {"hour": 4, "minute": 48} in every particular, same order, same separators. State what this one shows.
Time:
{"hour": 7, "minute": 32}
